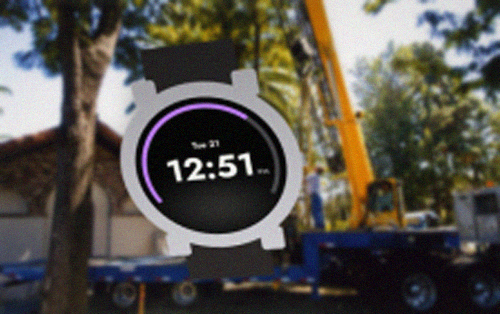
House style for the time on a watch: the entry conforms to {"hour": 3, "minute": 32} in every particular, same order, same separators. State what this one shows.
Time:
{"hour": 12, "minute": 51}
